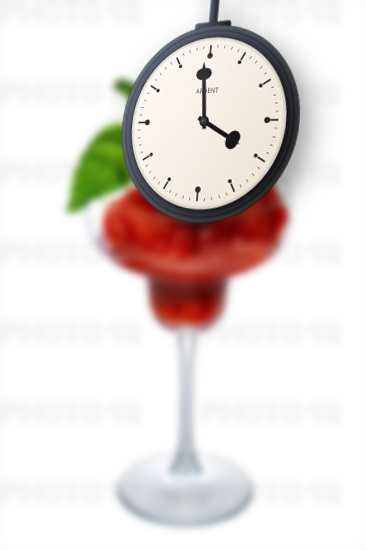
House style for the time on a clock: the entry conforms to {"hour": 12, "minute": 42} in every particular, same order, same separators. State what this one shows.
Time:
{"hour": 3, "minute": 59}
